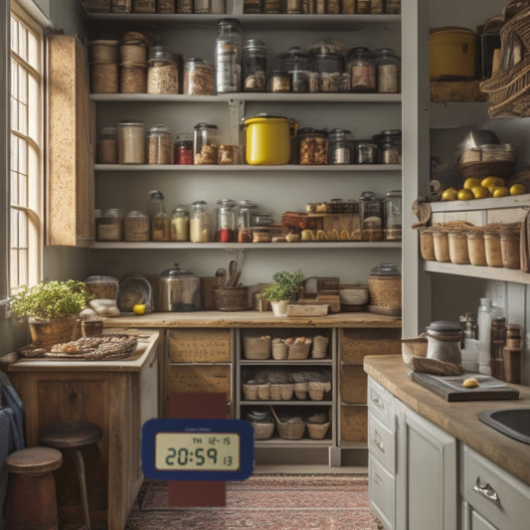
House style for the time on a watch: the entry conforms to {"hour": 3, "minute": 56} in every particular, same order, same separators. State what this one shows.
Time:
{"hour": 20, "minute": 59}
